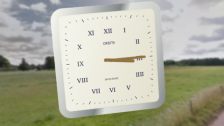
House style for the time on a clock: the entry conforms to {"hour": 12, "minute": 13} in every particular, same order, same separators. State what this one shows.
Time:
{"hour": 3, "minute": 15}
